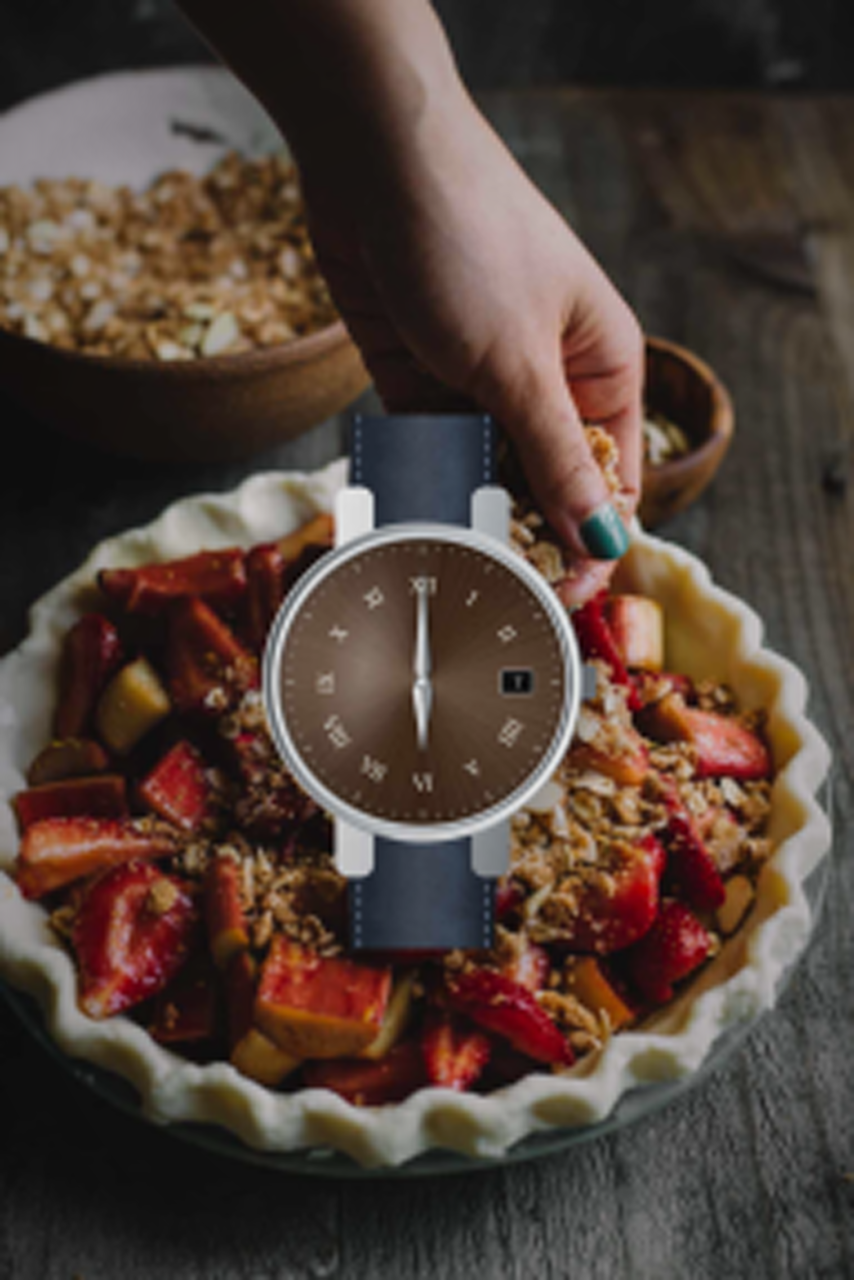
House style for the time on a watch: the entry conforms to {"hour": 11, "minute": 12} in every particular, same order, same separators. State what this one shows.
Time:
{"hour": 6, "minute": 0}
